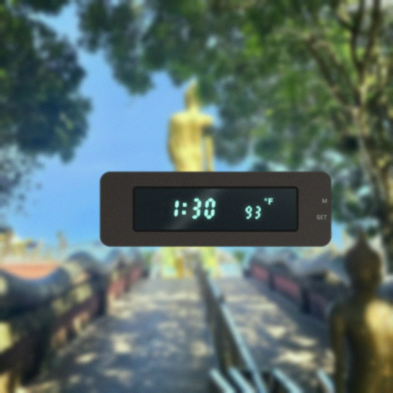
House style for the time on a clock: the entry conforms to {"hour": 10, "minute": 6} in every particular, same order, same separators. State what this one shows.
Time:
{"hour": 1, "minute": 30}
